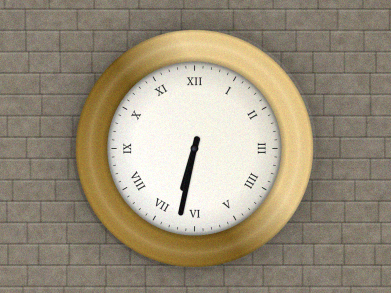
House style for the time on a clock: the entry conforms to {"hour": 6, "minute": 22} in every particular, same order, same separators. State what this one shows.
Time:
{"hour": 6, "minute": 32}
